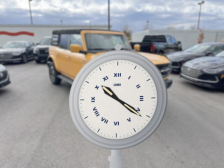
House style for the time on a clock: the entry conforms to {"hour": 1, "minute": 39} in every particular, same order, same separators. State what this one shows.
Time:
{"hour": 10, "minute": 21}
